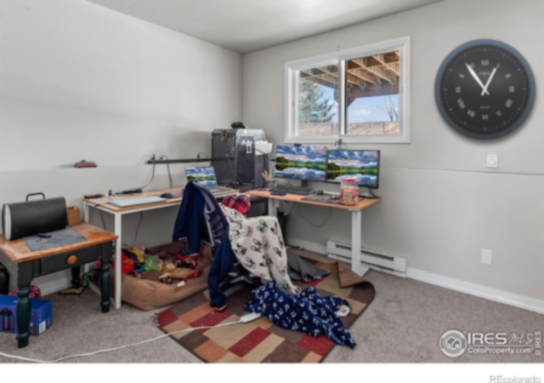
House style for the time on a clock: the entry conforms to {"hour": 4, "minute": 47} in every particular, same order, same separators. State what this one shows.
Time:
{"hour": 12, "minute": 54}
